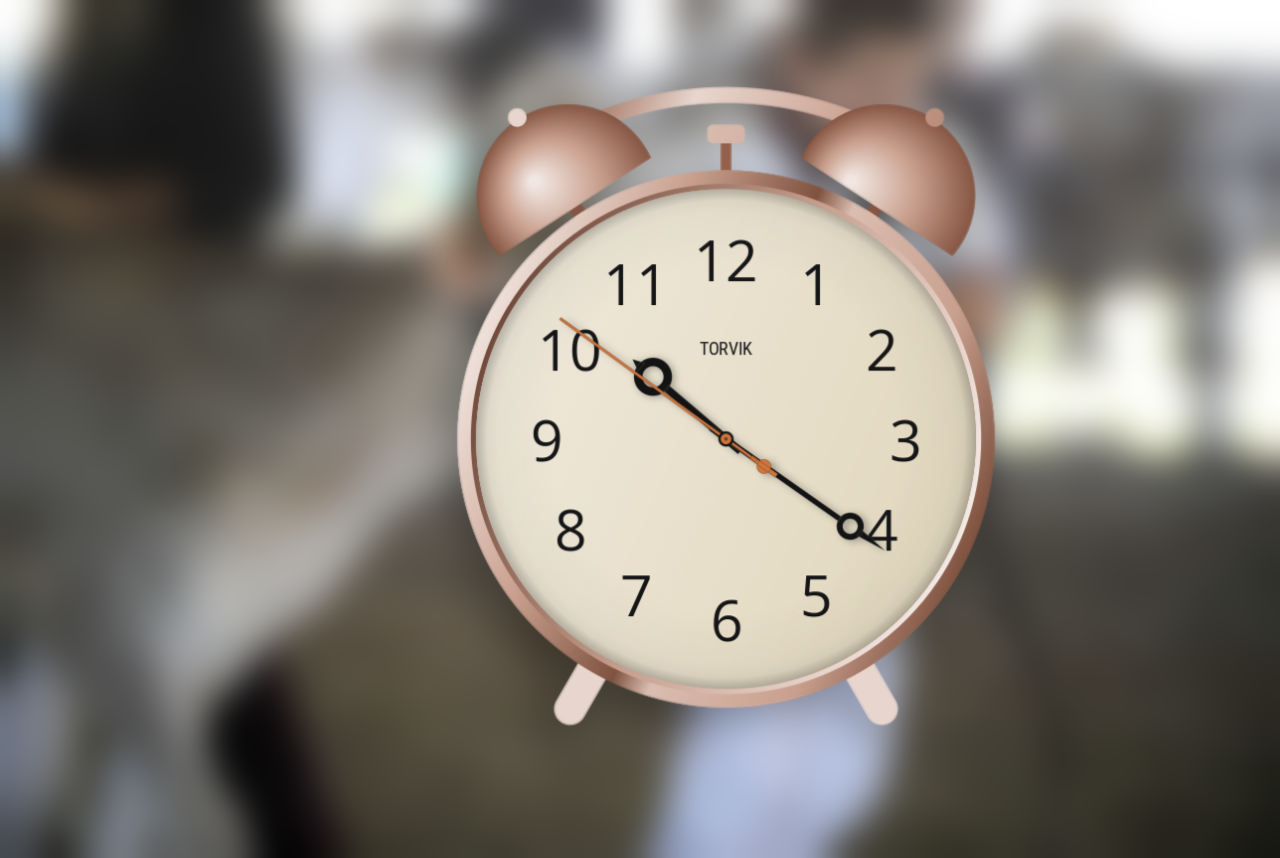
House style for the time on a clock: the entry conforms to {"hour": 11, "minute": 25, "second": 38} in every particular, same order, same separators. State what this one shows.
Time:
{"hour": 10, "minute": 20, "second": 51}
